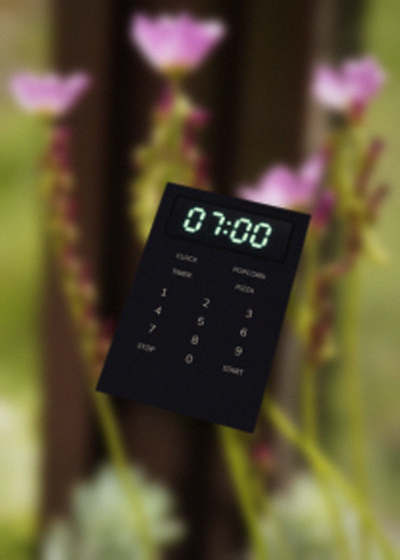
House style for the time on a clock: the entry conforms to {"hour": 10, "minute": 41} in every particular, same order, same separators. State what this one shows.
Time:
{"hour": 7, "minute": 0}
